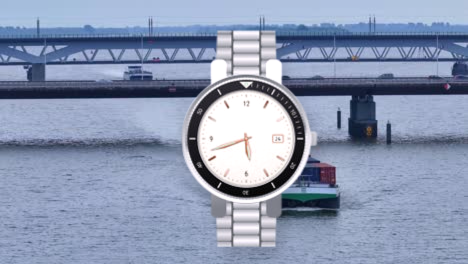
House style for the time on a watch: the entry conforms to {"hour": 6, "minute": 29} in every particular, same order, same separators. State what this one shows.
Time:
{"hour": 5, "minute": 42}
